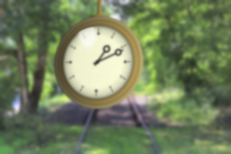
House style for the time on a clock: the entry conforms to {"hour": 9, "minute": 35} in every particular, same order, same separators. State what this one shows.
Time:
{"hour": 1, "minute": 11}
